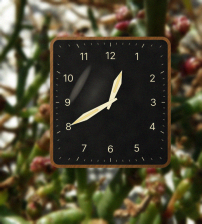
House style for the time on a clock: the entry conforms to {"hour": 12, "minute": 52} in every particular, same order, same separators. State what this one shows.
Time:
{"hour": 12, "minute": 40}
